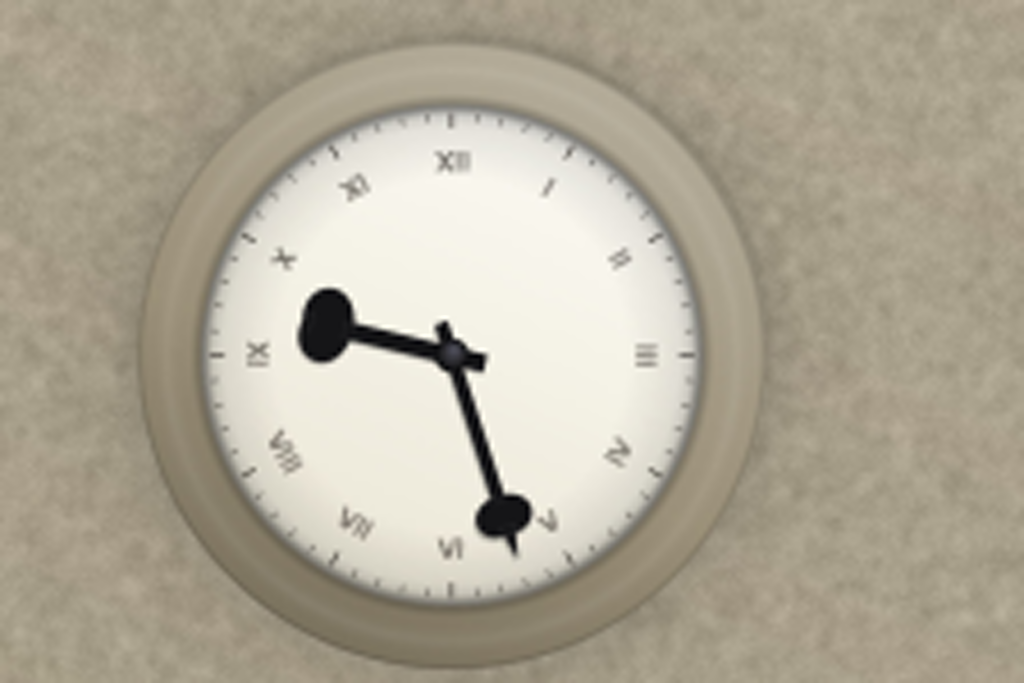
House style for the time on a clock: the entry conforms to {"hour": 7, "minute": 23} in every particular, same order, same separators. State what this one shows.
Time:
{"hour": 9, "minute": 27}
